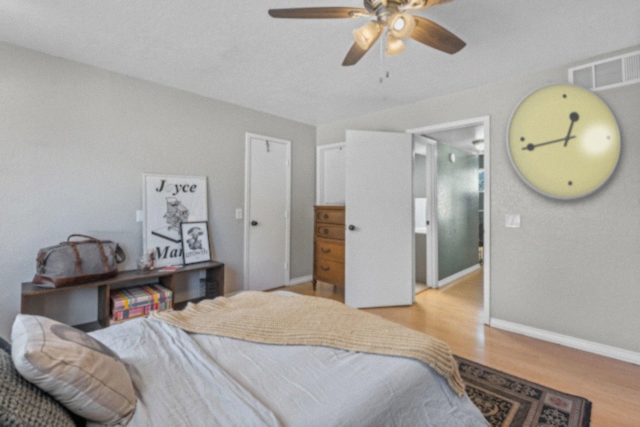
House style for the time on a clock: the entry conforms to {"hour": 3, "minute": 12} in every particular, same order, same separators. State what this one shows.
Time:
{"hour": 12, "minute": 43}
